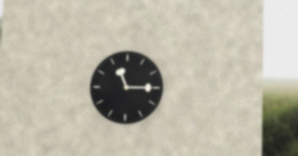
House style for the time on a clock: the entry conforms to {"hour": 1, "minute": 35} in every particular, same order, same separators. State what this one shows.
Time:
{"hour": 11, "minute": 15}
